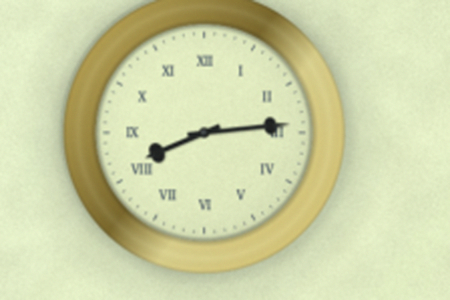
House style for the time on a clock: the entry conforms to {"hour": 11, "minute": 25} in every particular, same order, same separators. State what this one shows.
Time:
{"hour": 8, "minute": 14}
